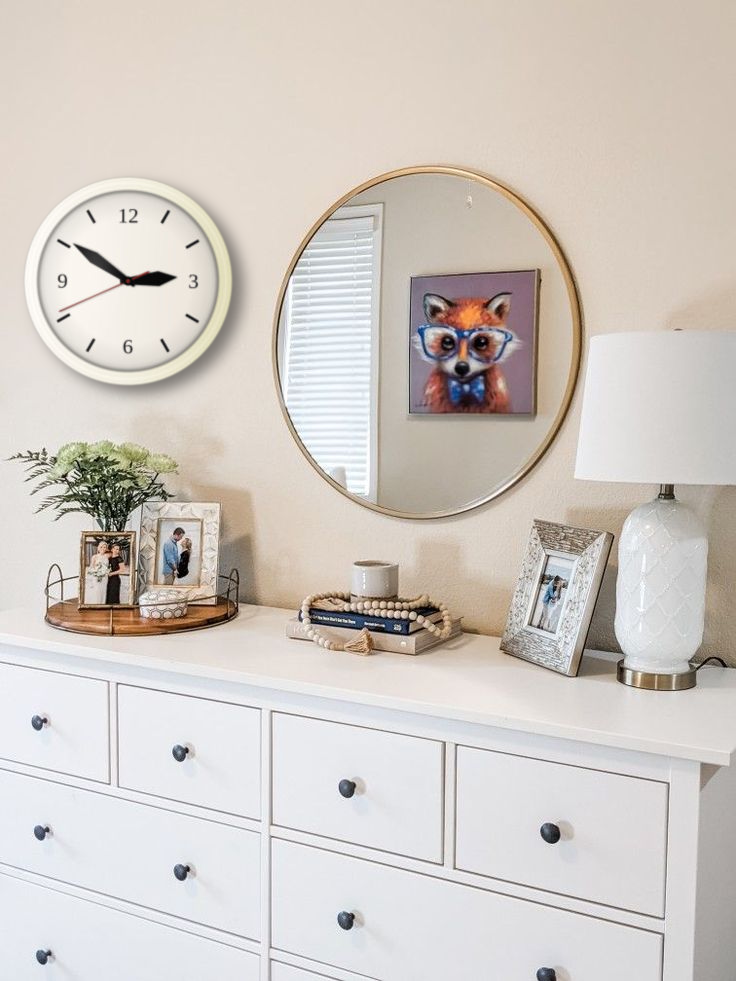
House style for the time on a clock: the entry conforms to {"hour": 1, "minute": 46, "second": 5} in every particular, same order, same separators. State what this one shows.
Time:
{"hour": 2, "minute": 50, "second": 41}
